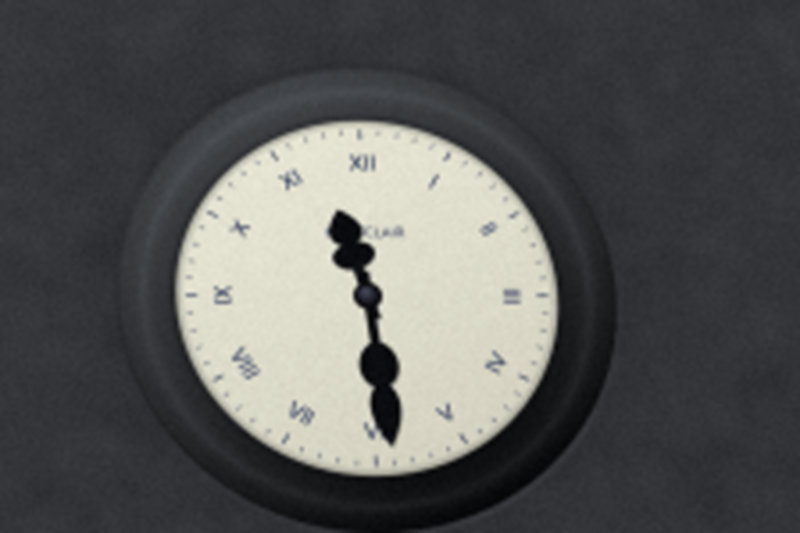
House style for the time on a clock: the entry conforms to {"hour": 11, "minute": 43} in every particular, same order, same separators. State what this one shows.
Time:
{"hour": 11, "minute": 29}
